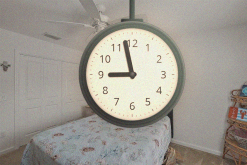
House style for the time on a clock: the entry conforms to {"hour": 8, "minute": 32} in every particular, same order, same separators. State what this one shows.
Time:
{"hour": 8, "minute": 58}
